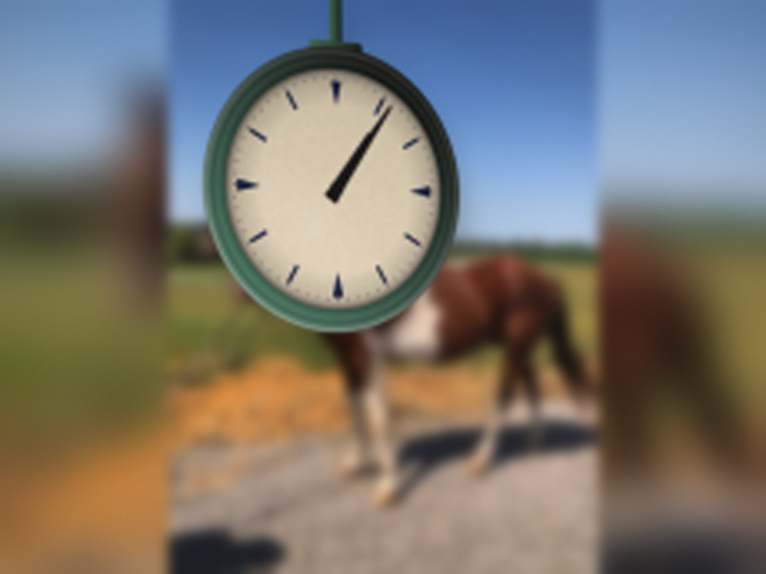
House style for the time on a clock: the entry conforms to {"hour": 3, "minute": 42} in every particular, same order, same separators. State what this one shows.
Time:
{"hour": 1, "minute": 6}
